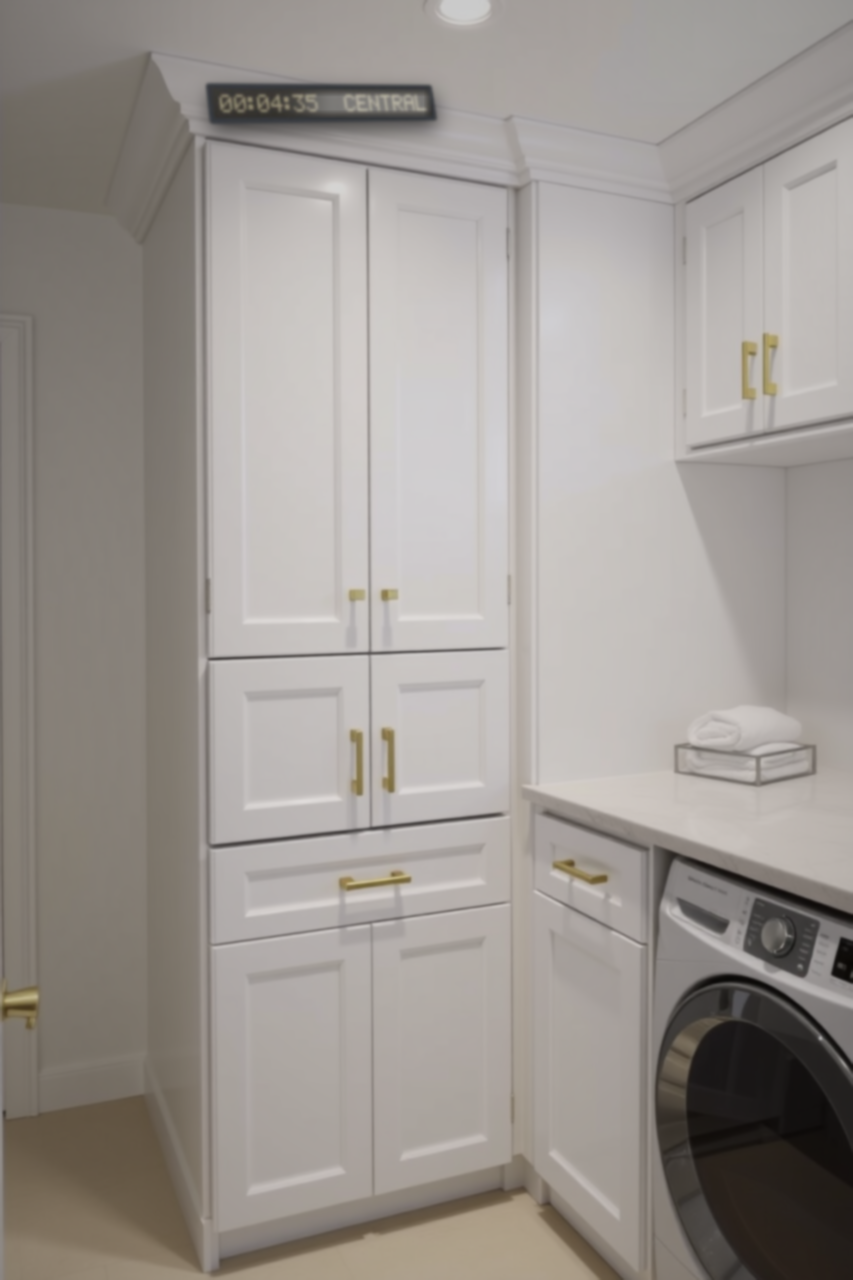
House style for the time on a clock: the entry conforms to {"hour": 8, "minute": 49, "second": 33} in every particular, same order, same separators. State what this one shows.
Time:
{"hour": 0, "minute": 4, "second": 35}
